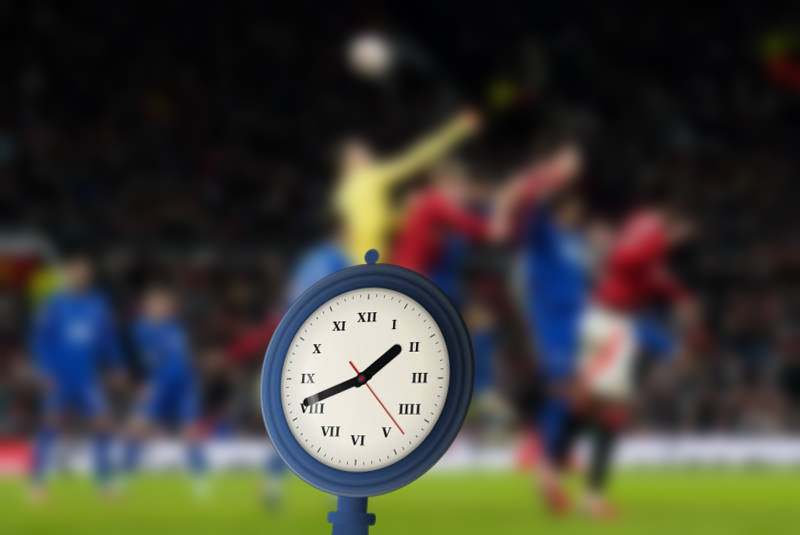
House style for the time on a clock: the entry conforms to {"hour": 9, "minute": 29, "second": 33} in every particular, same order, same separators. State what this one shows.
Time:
{"hour": 1, "minute": 41, "second": 23}
